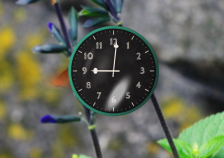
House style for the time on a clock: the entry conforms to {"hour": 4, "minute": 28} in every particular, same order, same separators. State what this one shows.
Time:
{"hour": 9, "minute": 1}
